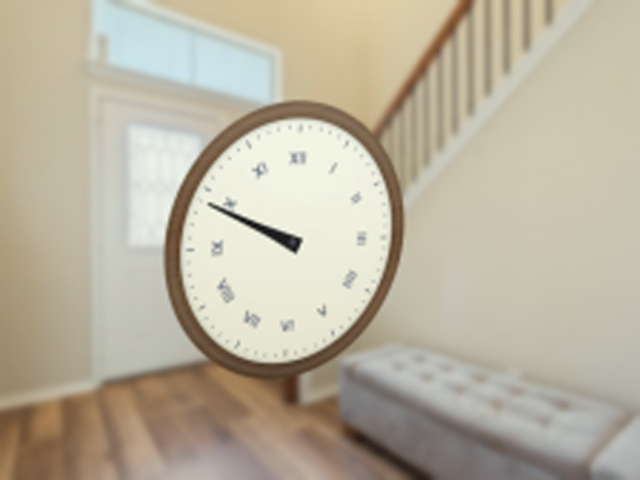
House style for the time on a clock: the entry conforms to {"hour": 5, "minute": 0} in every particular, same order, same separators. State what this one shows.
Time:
{"hour": 9, "minute": 49}
